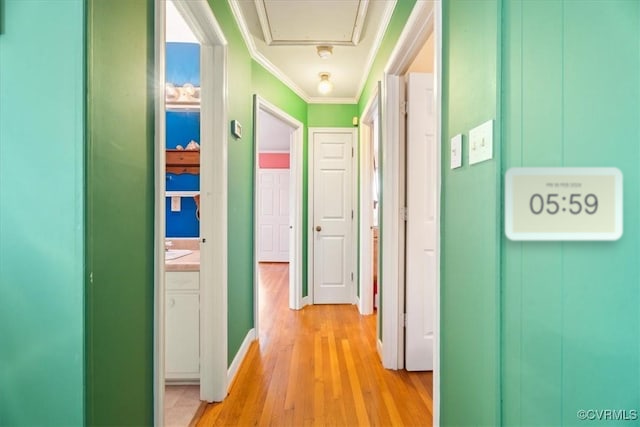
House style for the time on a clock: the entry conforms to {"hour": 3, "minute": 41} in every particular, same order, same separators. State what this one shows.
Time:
{"hour": 5, "minute": 59}
